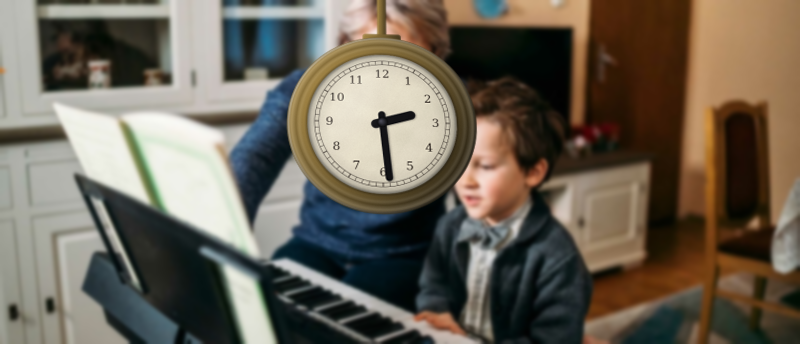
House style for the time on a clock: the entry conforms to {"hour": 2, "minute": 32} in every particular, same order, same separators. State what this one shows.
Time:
{"hour": 2, "minute": 29}
